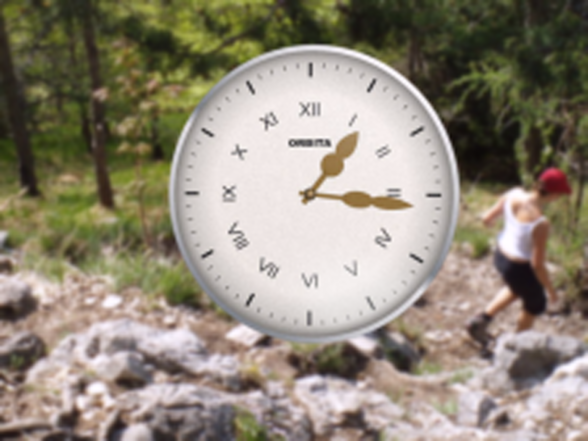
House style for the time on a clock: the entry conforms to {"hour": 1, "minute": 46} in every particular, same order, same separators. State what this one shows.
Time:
{"hour": 1, "minute": 16}
